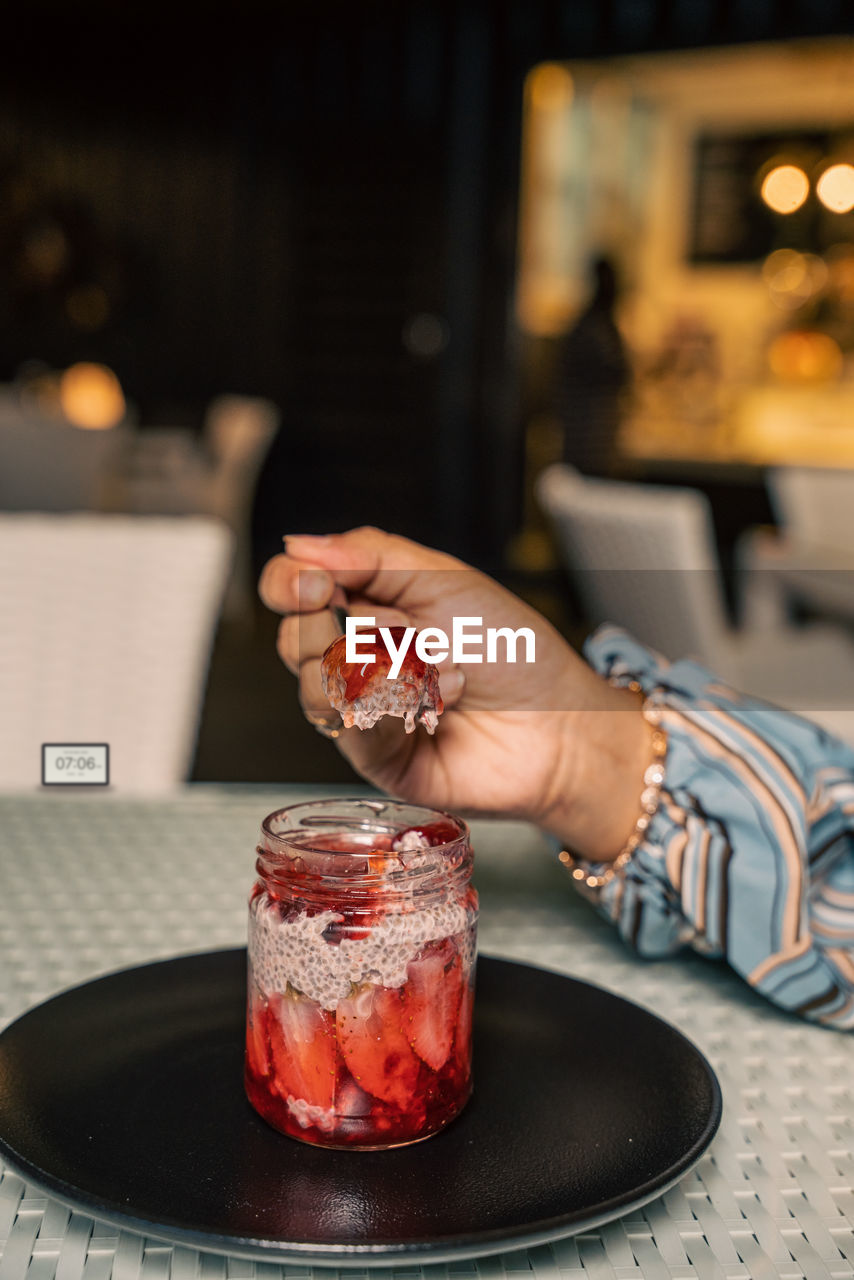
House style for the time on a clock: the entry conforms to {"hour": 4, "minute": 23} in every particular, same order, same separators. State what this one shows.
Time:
{"hour": 7, "minute": 6}
